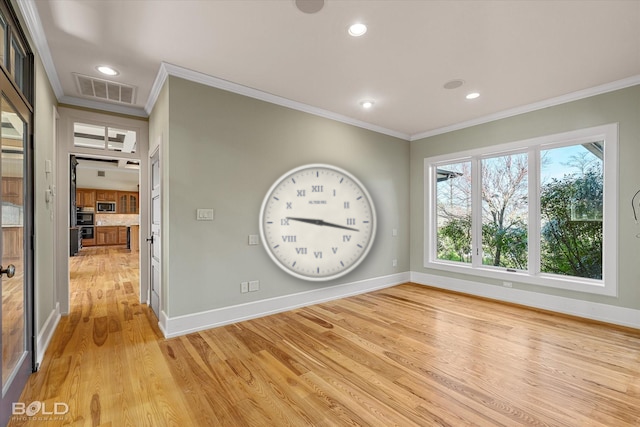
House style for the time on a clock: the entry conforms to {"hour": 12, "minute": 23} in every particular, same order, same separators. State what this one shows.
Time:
{"hour": 9, "minute": 17}
